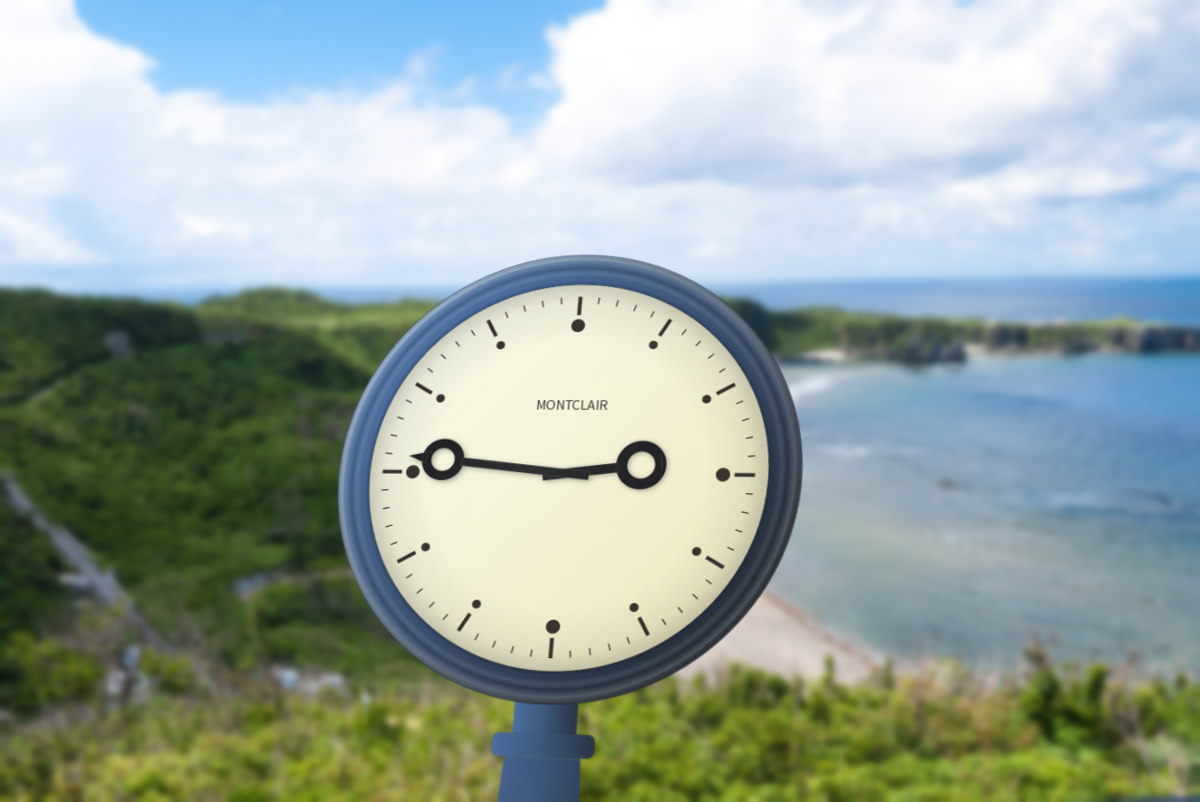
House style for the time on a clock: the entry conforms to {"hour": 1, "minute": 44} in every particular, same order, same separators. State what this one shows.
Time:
{"hour": 2, "minute": 46}
